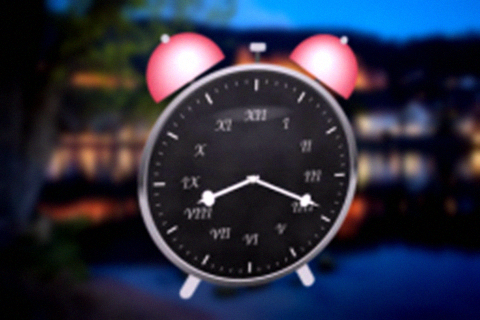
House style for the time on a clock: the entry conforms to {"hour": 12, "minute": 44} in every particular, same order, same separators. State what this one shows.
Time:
{"hour": 8, "minute": 19}
